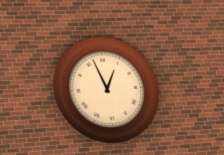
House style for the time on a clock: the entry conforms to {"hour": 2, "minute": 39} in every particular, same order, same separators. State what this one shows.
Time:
{"hour": 12, "minute": 57}
